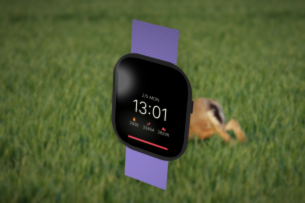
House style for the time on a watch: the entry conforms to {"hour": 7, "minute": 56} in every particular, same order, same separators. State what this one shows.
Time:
{"hour": 13, "minute": 1}
